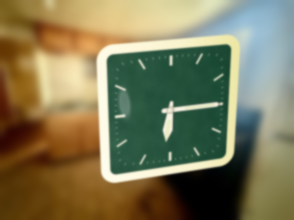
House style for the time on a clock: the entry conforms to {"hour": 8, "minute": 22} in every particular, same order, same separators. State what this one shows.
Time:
{"hour": 6, "minute": 15}
